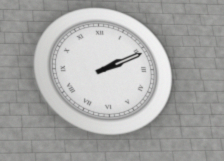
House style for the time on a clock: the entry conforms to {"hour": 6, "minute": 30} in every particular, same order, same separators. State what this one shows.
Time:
{"hour": 2, "minute": 11}
